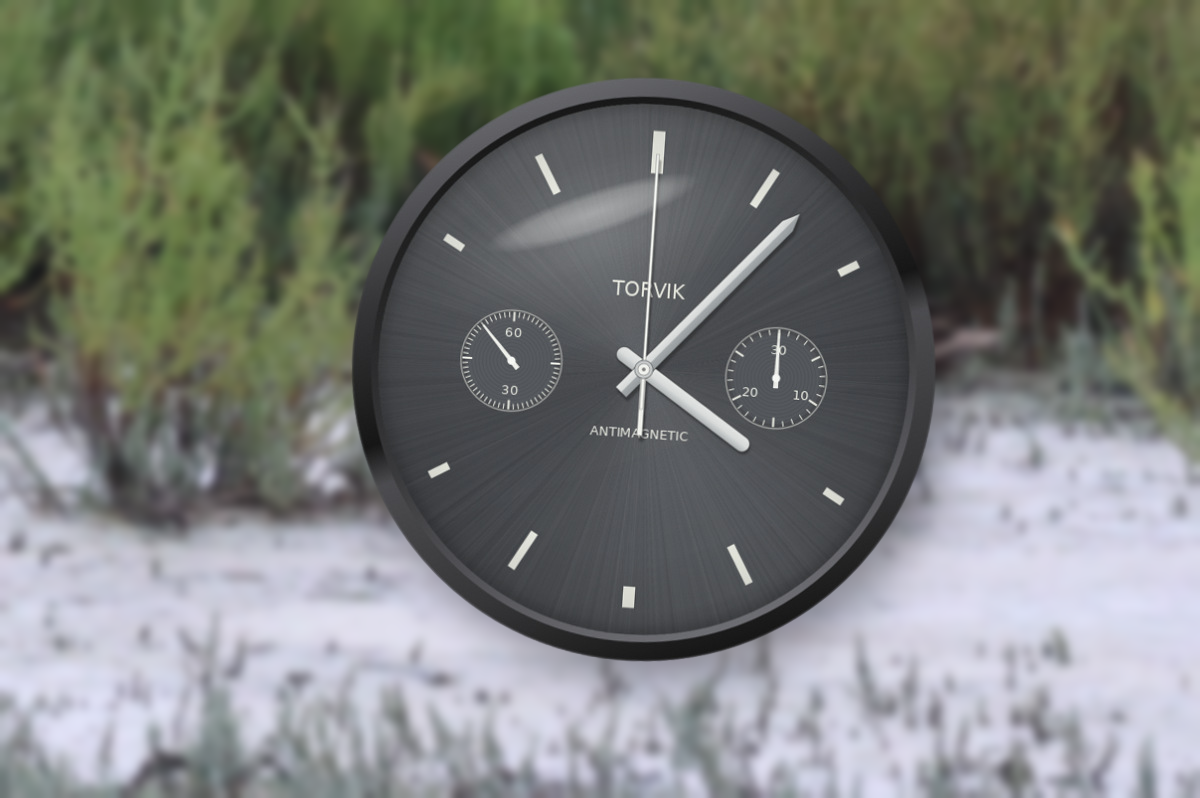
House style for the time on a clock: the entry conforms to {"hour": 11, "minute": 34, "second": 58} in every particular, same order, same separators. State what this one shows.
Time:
{"hour": 4, "minute": 6, "second": 53}
